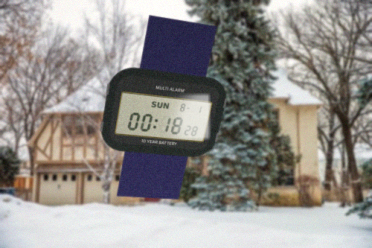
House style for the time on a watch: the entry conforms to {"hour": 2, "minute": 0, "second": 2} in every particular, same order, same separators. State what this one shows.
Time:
{"hour": 0, "minute": 18, "second": 28}
